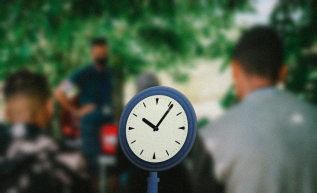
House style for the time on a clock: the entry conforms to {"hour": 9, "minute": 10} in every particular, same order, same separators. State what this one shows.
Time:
{"hour": 10, "minute": 6}
